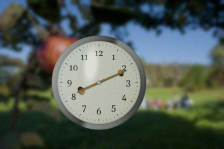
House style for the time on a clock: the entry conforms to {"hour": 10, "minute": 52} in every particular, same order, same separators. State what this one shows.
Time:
{"hour": 8, "minute": 11}
